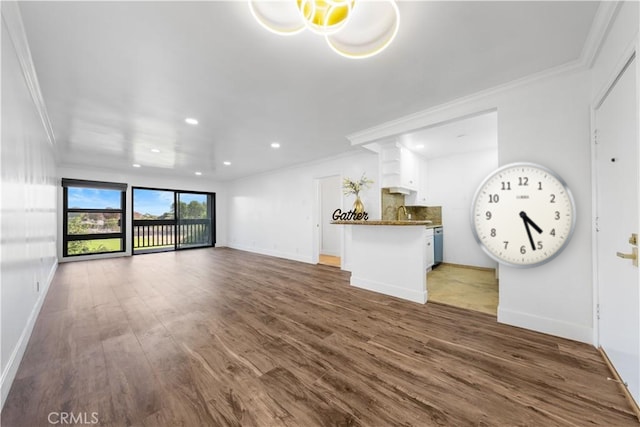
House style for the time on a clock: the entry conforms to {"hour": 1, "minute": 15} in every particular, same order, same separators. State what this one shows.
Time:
{"hour": 4, "minute": 27}
